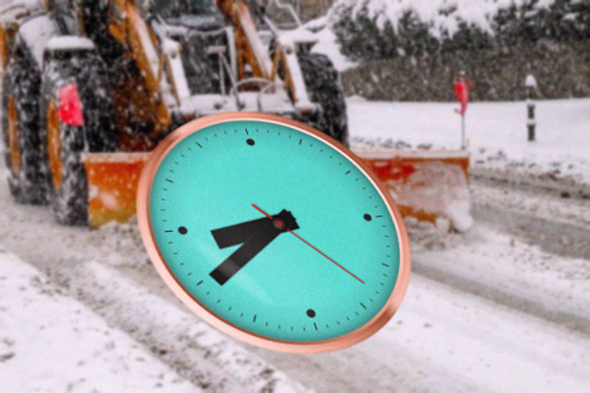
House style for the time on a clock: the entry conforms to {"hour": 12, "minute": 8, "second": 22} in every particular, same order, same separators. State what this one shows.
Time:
{"hour": 8, "minute": 39, "second": 23}
